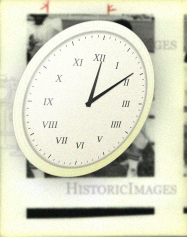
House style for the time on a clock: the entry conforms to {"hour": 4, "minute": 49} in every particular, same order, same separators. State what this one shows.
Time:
{"hour": 12, "minute": 9}
